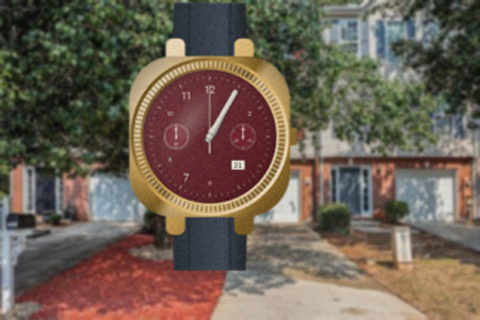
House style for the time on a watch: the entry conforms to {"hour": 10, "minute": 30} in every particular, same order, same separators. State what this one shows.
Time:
{"hour": 1, "minute": 5}
